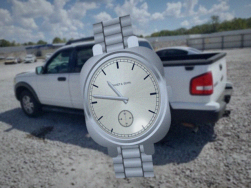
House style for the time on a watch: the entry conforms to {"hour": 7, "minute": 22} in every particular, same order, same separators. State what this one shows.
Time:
{"hour": 10, "minute": 47}
